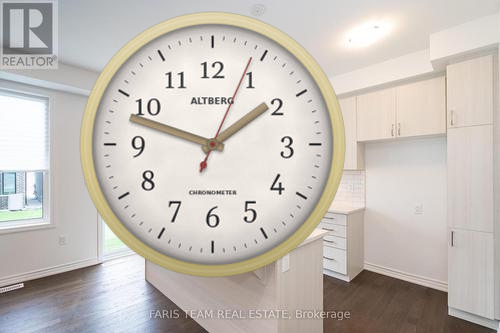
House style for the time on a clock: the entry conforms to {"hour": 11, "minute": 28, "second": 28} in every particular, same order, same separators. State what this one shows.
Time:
{"hour": 1, "minute": 48, "second": 4}
